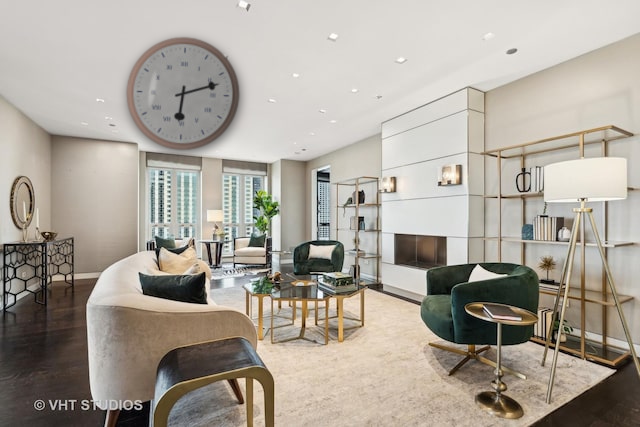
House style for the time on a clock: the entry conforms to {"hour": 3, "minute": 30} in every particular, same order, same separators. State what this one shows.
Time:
{"hour": 6, "minute": 12}
